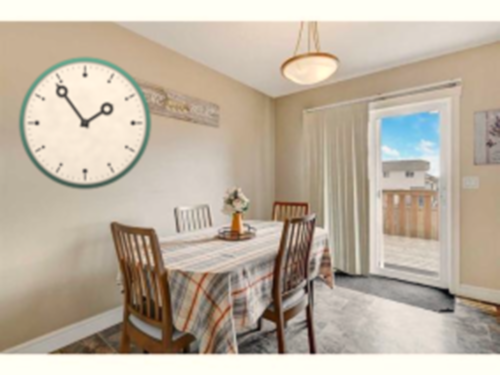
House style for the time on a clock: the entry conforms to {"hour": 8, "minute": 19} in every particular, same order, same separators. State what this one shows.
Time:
{"hour": 1, "minute": 54}
